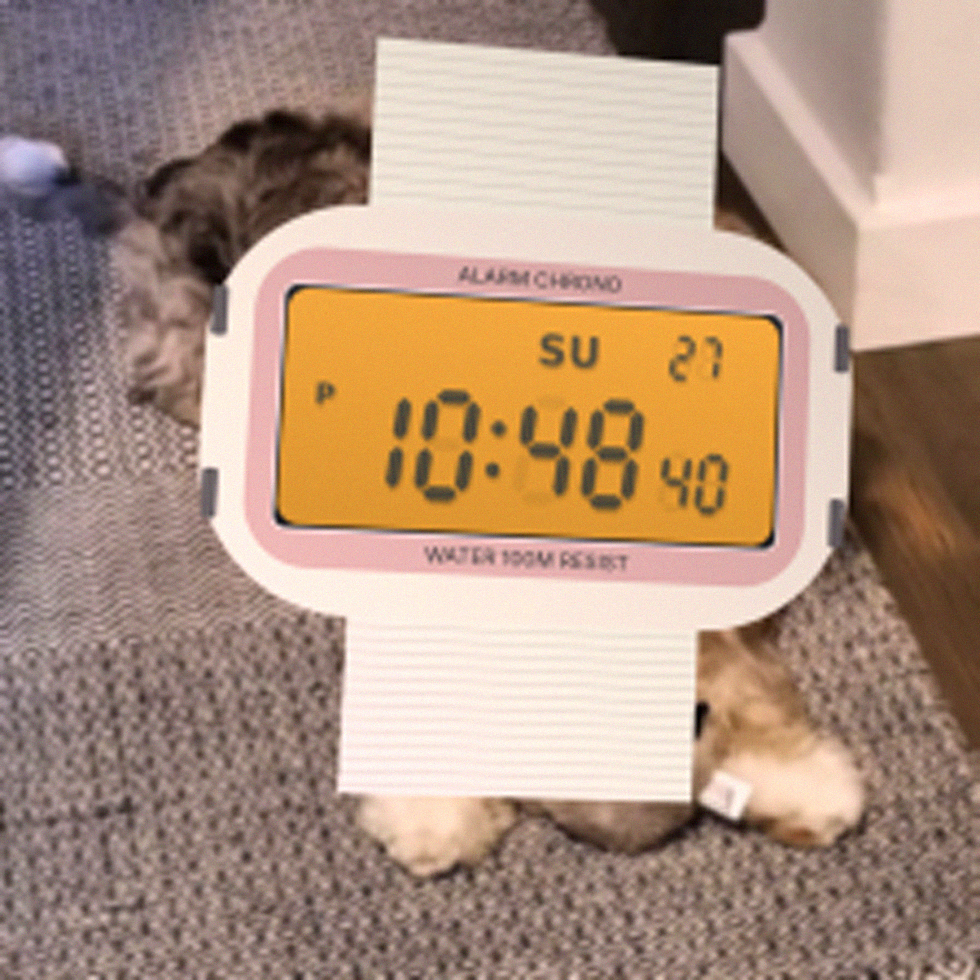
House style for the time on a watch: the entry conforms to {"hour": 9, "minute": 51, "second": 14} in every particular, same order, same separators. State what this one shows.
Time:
{"hour": 10, "minute": 48, "second": 40}
